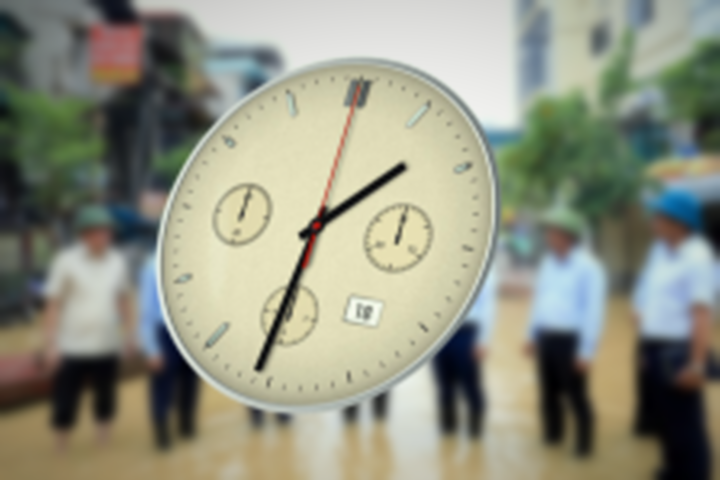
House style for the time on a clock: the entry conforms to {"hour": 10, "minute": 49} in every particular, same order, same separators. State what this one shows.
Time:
{"hour": 1, "minute": 31}
